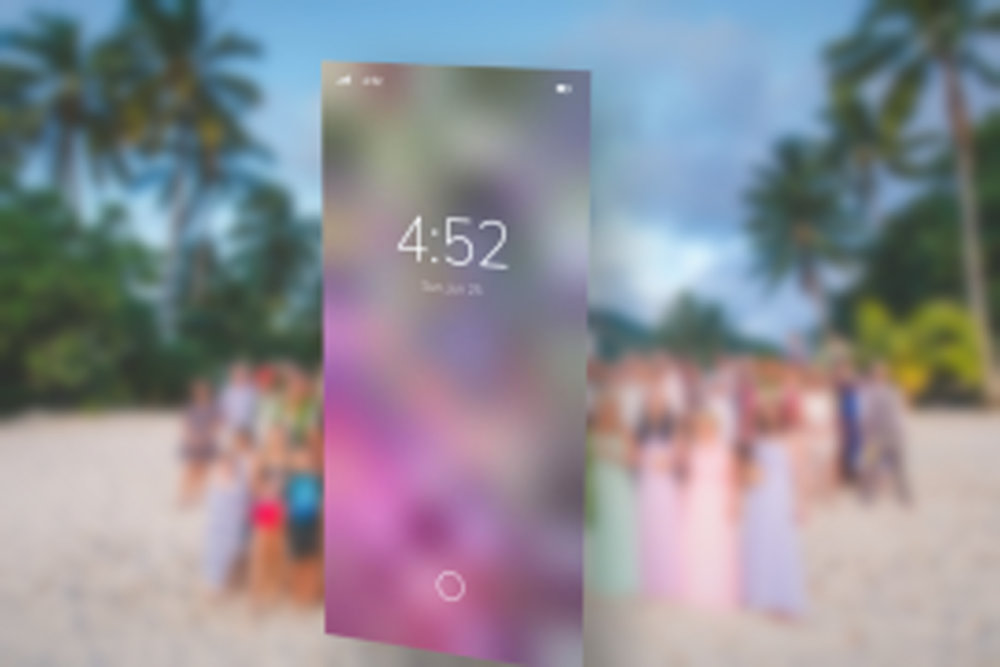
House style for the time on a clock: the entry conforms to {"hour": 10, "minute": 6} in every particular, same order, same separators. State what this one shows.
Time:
{"hour": 4, "minute": 52}
